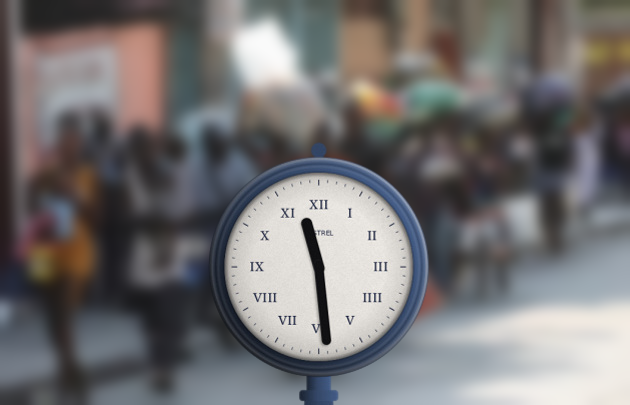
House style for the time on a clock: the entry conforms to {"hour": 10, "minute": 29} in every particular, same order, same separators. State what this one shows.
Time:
{"hour": 11, "minute": 29}
